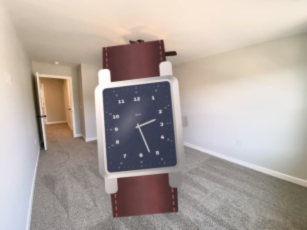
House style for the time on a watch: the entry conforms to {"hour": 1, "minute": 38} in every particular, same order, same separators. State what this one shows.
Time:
{"hour": 2, "minute": 27}
